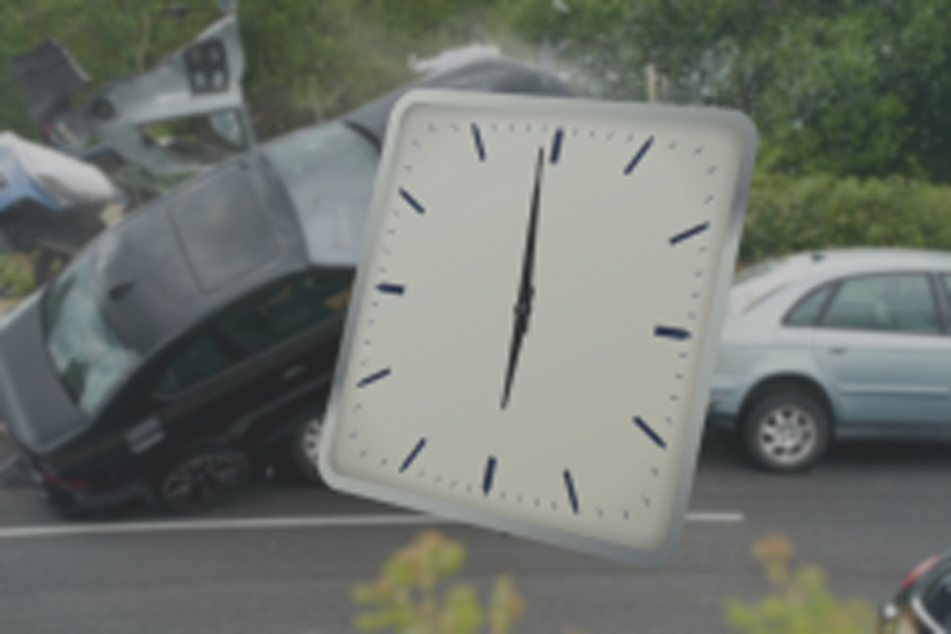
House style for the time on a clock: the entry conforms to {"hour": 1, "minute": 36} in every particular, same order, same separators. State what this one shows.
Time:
{"hour": 5, "minute": 59}
